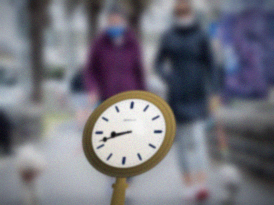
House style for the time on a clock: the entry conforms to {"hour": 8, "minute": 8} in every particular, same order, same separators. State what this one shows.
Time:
{"hour": 8, "minute": 42}
